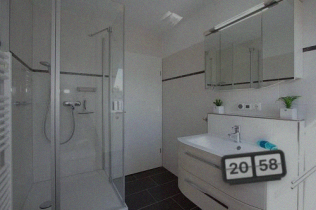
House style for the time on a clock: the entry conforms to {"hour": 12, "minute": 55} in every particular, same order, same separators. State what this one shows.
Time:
{"hour": 20, "minute": 58}
